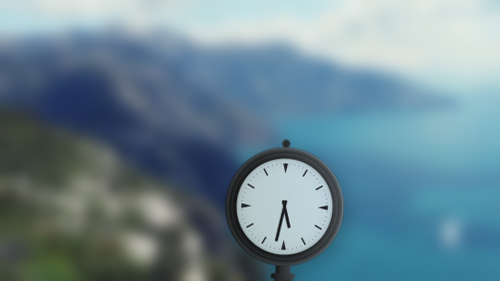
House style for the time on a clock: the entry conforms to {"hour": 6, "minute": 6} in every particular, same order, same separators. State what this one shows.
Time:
{"hour": 5, "minute": 32}
